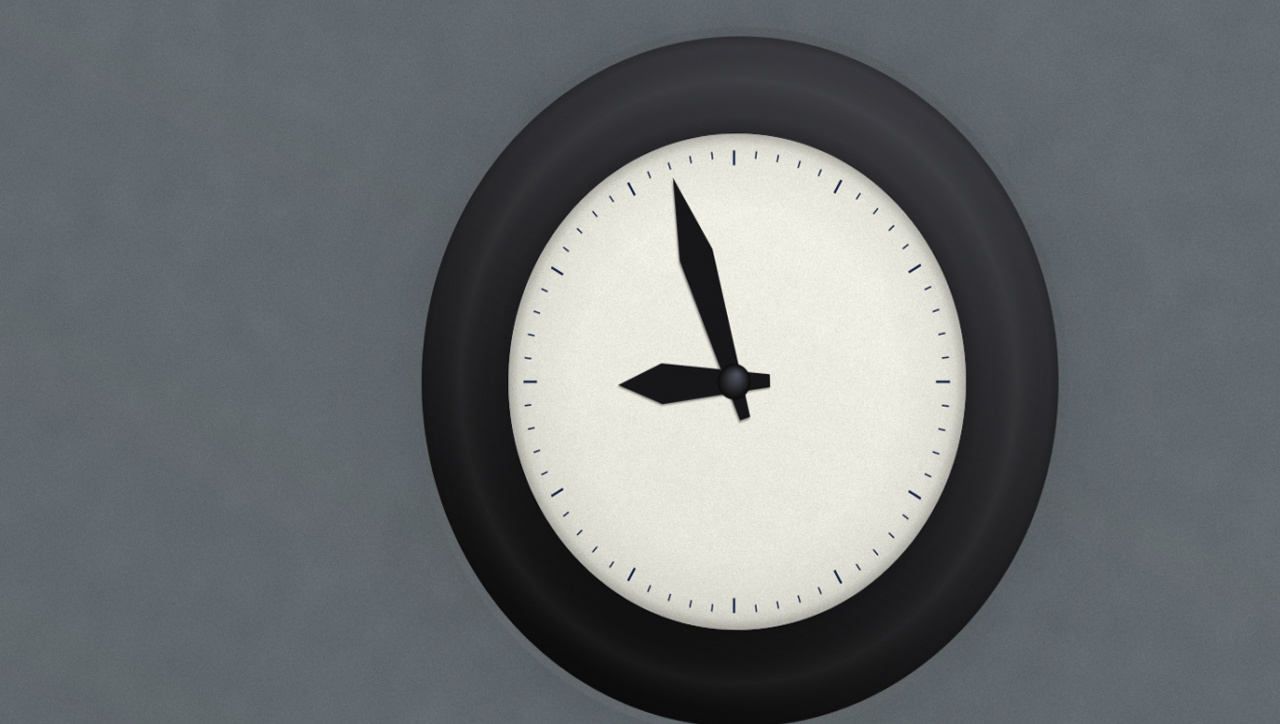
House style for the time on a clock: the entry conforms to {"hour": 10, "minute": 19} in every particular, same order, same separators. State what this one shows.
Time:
{"hour": 8, "minute": 57}
